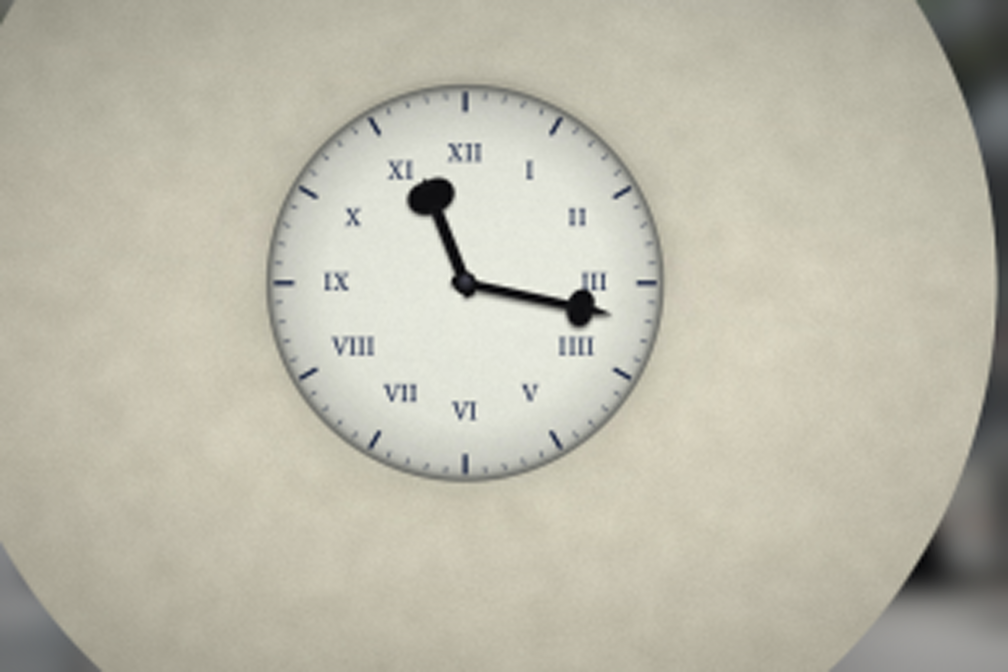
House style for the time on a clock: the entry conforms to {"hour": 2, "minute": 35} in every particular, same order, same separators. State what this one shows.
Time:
{"hour": 11, "minute": 17}
